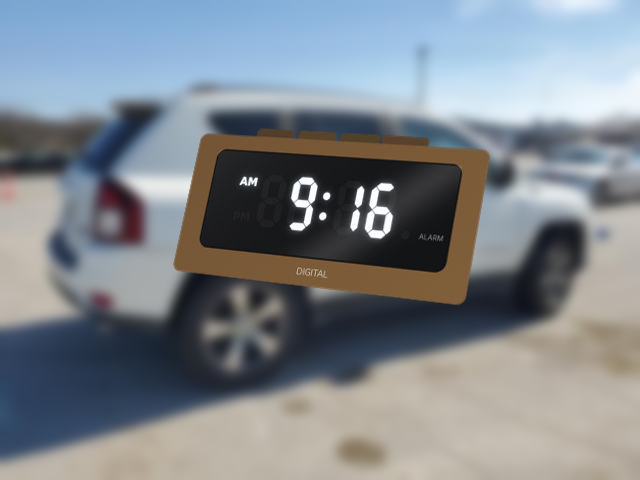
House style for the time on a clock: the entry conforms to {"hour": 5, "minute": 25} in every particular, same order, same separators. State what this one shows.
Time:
{"hour": 9, "minute": 16}
